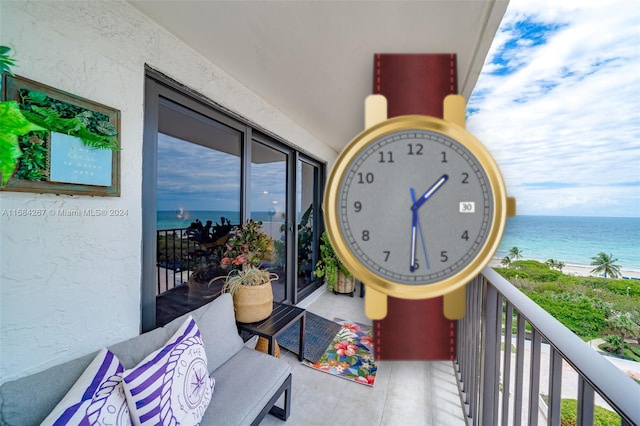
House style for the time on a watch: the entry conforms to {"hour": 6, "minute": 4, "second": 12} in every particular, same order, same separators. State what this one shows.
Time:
{"hour": 1, "minute": 30, "second": 28}
